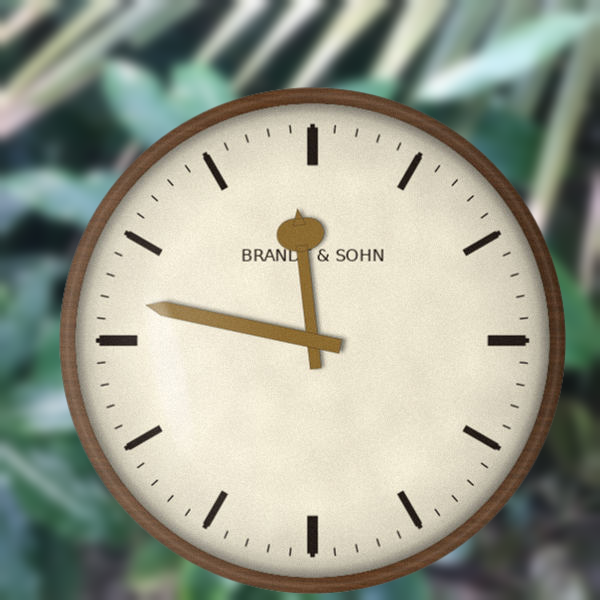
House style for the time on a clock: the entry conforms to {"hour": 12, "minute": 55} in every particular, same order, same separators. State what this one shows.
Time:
{"hour": 11, "minute": 47}
